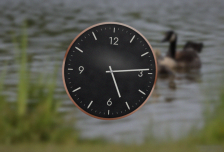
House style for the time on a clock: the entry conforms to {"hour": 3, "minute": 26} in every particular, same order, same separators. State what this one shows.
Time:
{"hour": 5, "minute": 14}
